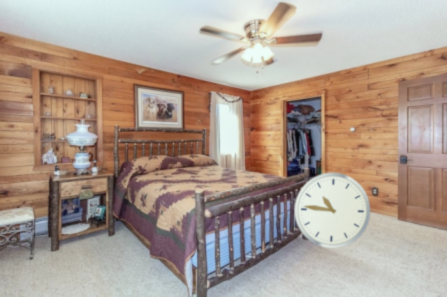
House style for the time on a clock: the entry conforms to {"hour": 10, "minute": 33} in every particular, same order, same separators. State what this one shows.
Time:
{"hour": 10, "minute": 46}
